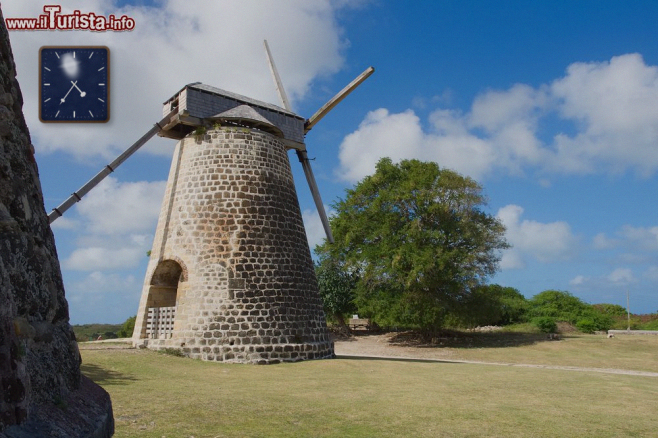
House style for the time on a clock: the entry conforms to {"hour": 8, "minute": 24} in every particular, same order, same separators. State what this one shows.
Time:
{"hour": 4, "minute": 36}
